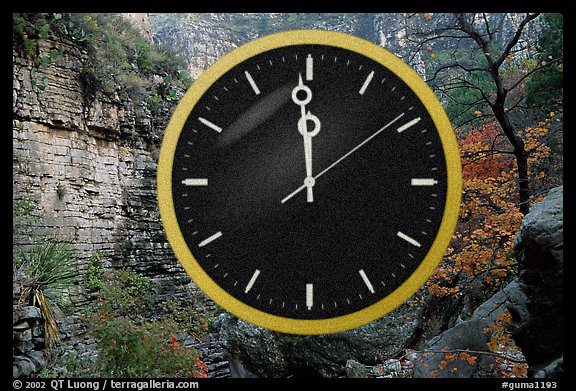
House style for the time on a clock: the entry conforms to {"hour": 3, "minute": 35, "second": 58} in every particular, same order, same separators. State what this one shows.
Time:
{"hour": 11, "minute": 59, "second": 9}
